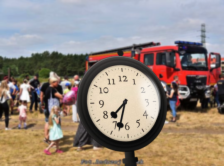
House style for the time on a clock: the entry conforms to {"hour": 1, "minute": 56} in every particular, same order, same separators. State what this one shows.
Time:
{"hour": 7, "minute": 33}
